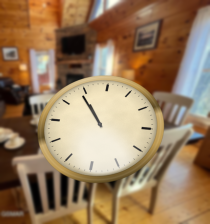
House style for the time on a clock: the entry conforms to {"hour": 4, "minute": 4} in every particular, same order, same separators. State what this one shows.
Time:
{"hour": 10, "minute": 54}
